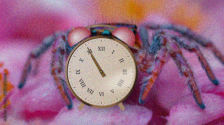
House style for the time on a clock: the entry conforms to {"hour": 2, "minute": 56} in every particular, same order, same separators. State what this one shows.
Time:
{"hour": 10, "minute": 55}
